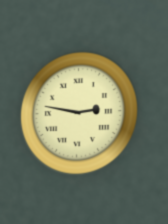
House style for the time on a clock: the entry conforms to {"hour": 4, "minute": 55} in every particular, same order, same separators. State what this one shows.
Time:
{"hour": 2, "minute": 47}
